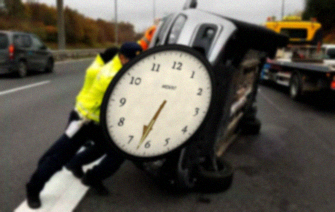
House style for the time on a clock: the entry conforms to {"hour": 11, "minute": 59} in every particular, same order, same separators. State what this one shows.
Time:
{"hour": 6, "minute": 32}
